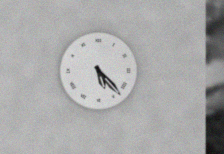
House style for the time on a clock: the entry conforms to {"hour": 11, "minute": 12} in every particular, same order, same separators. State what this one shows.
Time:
{"hour": 5, "minute": 23}
